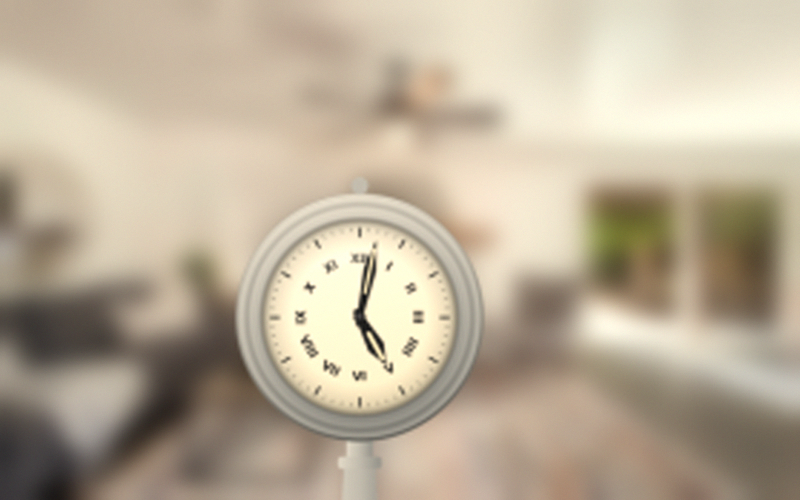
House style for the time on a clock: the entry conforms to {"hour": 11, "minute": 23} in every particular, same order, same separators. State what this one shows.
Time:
{"hour": 5, "minute": 2}
